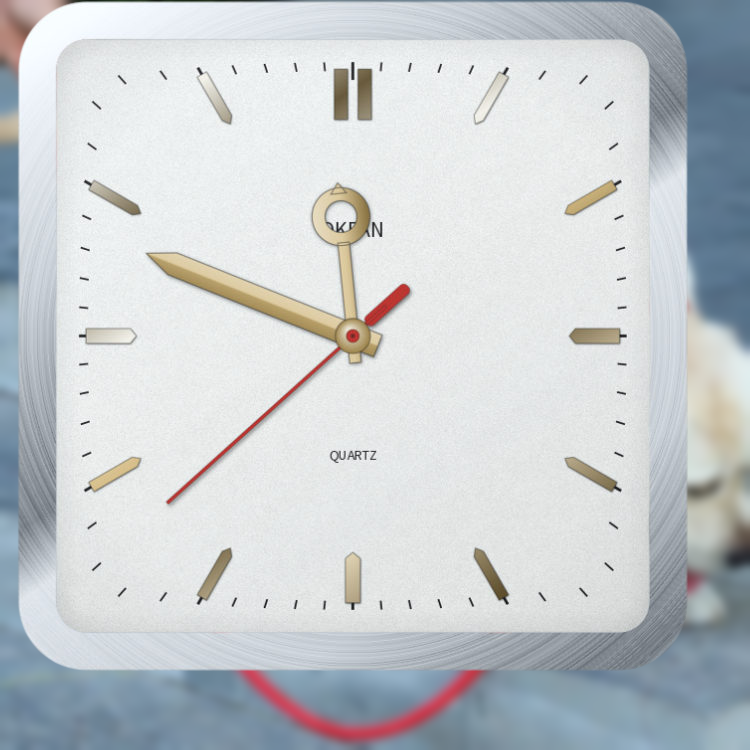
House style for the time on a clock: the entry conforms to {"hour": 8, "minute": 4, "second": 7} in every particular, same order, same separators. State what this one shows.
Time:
{"hour": 11, "minute": 48, "second": 38}
